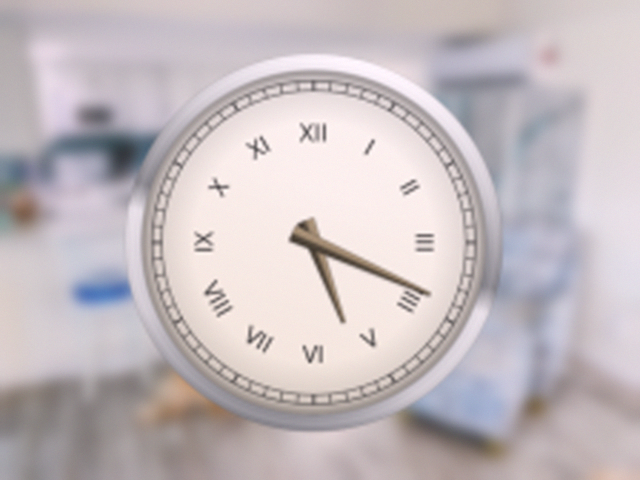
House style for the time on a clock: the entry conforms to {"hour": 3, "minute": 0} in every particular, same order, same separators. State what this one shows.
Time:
{"hour": 5, "minute": 19}
